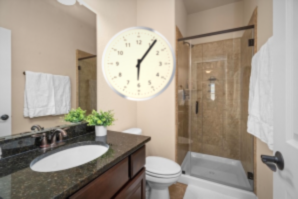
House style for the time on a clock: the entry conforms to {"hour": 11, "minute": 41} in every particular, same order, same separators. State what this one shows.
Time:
{"hour": 6, "minute": 6}
